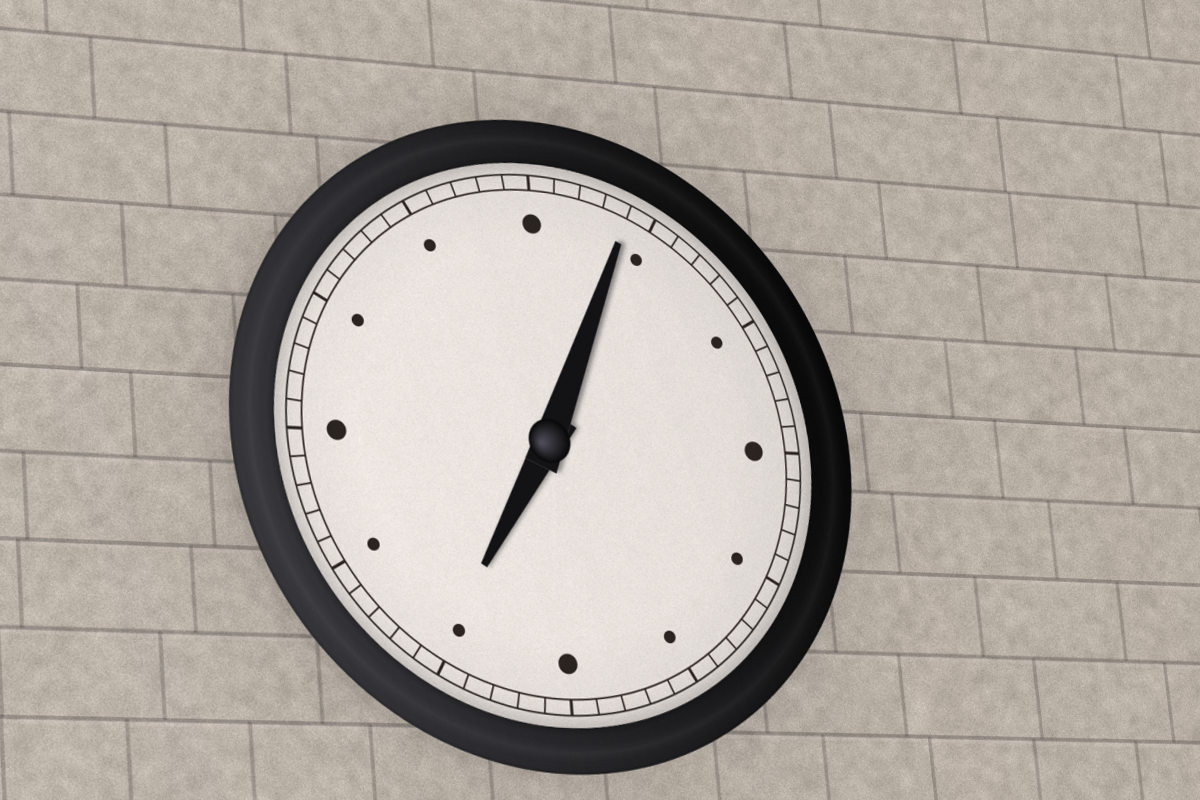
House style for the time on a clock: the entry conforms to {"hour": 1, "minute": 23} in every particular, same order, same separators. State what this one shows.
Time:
{"hour": 7, "minute": 4}
